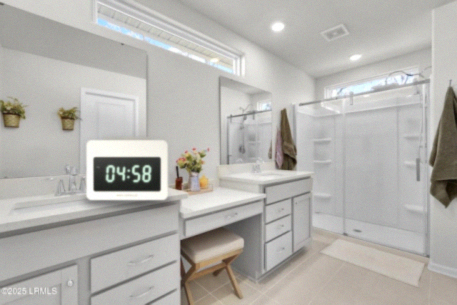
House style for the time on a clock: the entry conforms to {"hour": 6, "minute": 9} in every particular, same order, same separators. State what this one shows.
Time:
{"hour": 4, "minute": 58}
